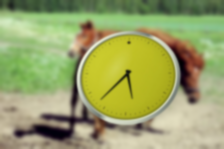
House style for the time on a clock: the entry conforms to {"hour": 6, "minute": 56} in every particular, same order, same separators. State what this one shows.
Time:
{"hour": 5, "minute": 37}
